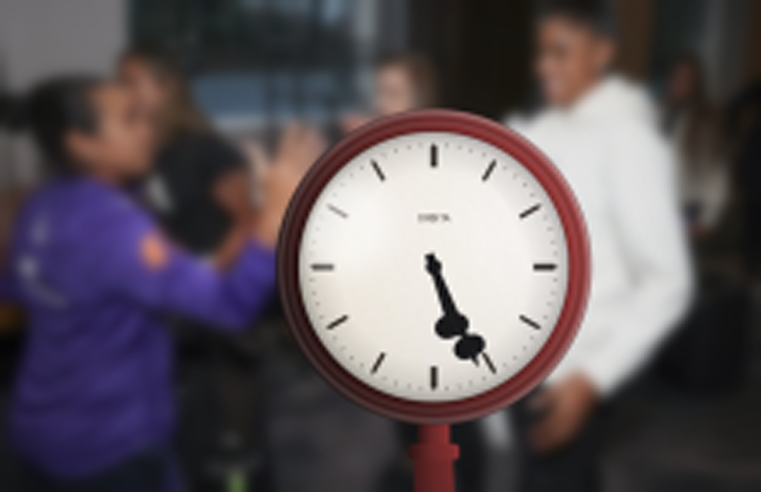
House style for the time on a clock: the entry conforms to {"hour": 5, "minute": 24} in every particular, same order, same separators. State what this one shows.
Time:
{"hour": 5, "minute": 26}
